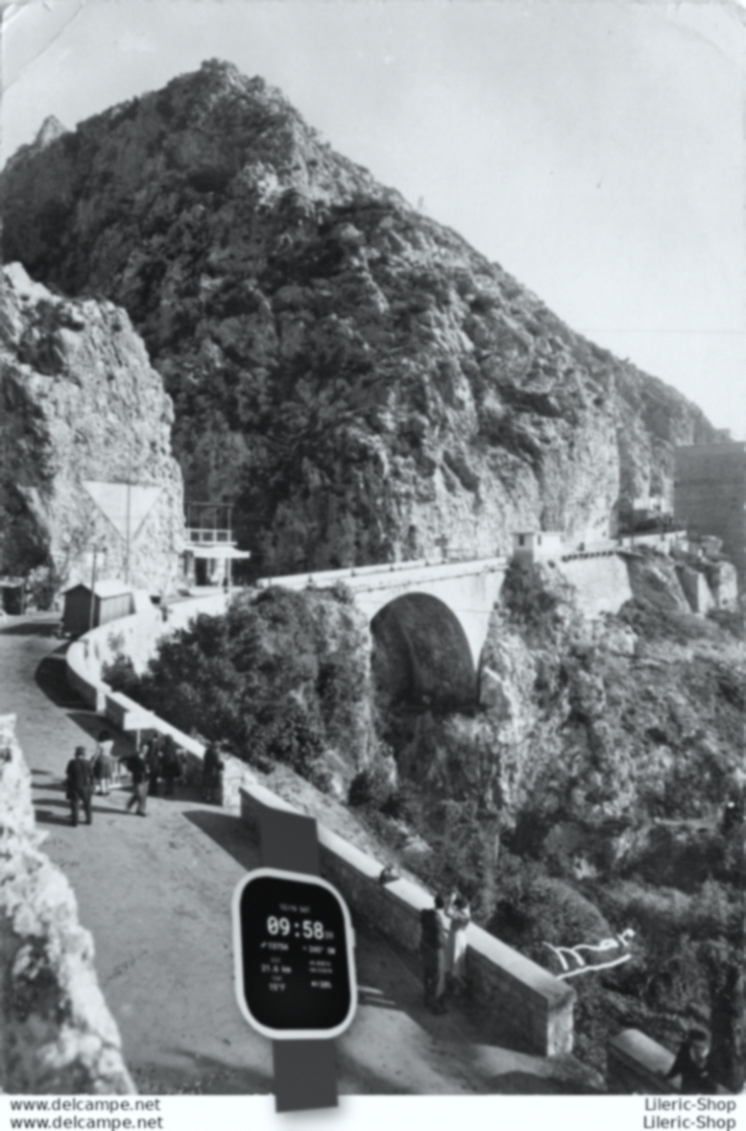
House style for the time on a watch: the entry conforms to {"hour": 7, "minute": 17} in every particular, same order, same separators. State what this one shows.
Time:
{"hour": 9, "minute": 58}
